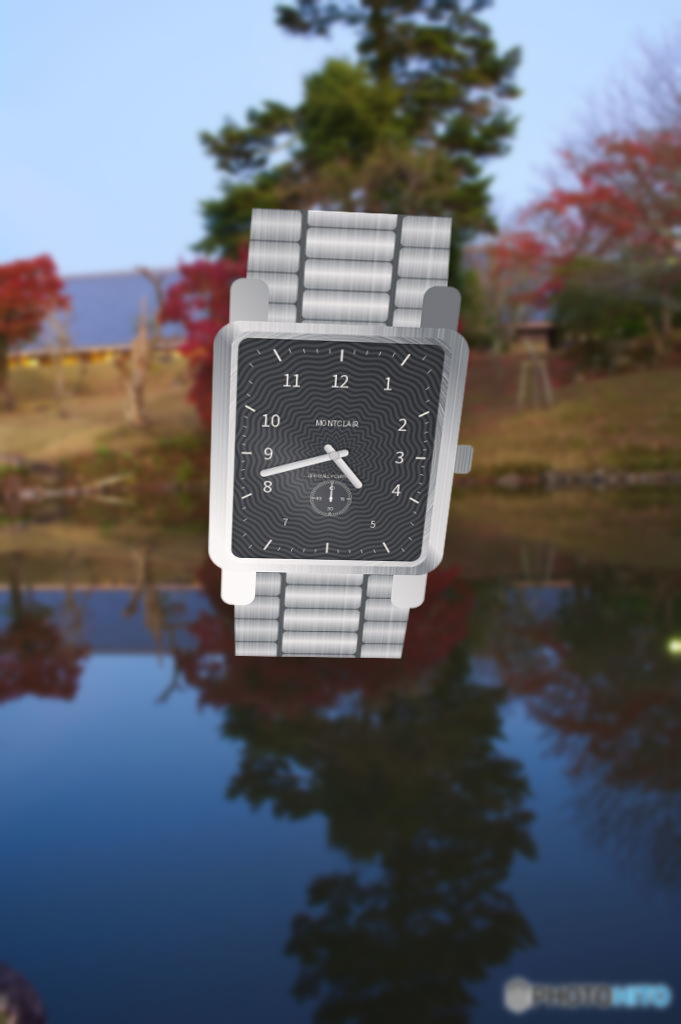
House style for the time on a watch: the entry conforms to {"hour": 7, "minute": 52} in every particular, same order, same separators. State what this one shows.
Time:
{"hour": 4, "minute": 42}
